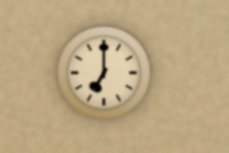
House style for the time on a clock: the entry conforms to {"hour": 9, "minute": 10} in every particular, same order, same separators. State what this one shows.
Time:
{"hour": 7, "minute": 0}
